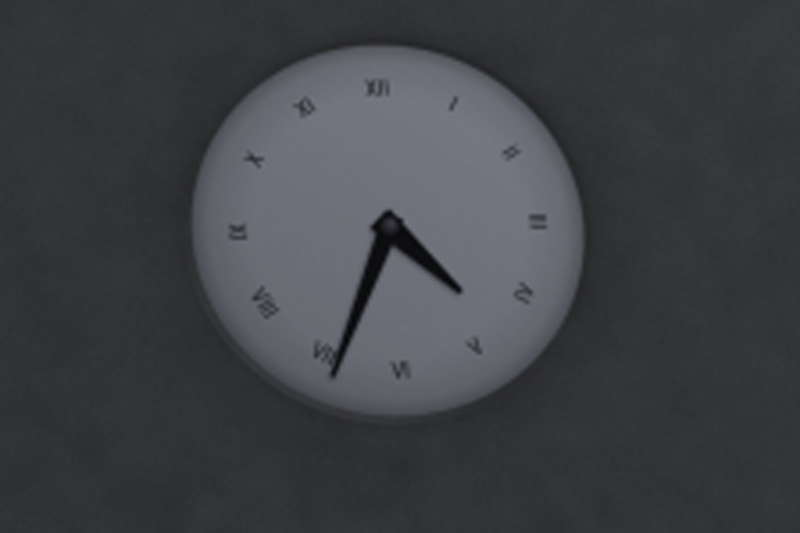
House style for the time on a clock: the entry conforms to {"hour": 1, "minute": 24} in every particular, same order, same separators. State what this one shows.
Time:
{"hour": 4, "minute": 34}
